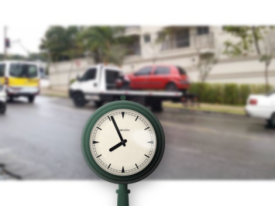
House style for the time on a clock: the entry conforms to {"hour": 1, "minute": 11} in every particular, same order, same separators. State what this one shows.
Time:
{"hour": 7, "minute": 56}
